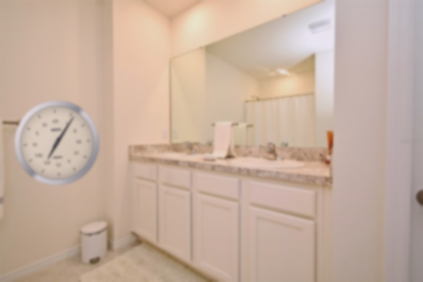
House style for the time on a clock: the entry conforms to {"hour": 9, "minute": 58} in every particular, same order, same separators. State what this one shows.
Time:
{"hour": 7, "minute": 6}
